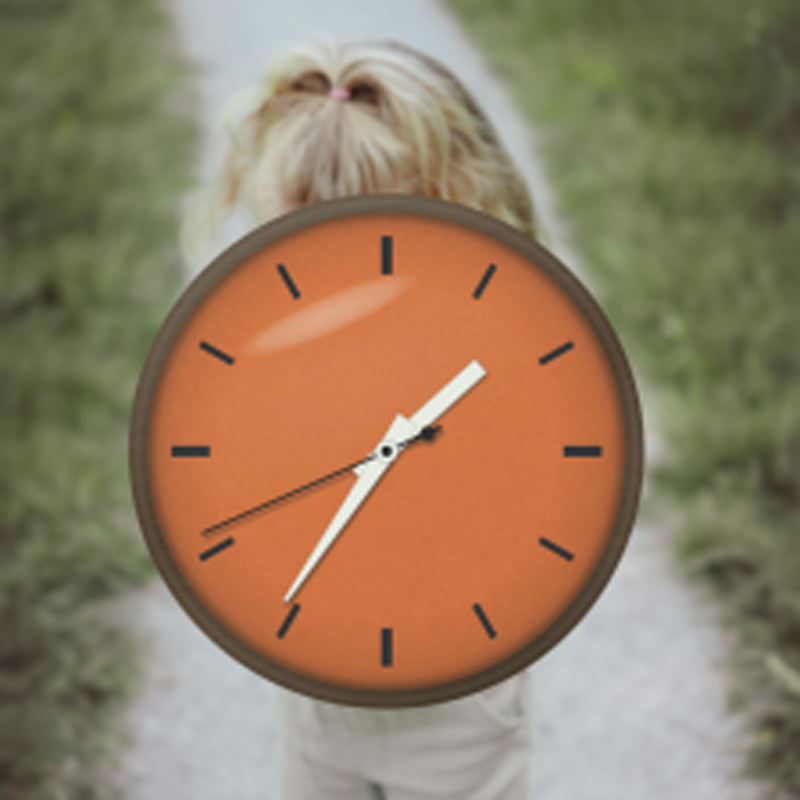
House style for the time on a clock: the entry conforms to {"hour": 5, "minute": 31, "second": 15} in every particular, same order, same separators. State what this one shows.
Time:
{"hour": 1, "minute": 35, "second": 41}
